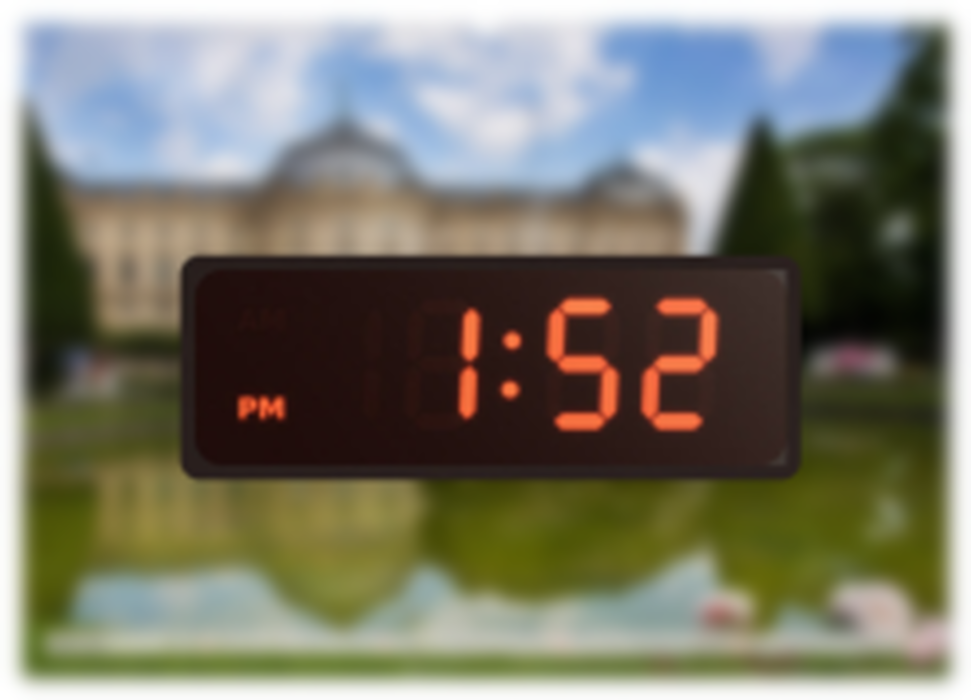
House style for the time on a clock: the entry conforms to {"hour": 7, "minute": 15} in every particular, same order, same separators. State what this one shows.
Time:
{"hour": 1, "minute": 52}
